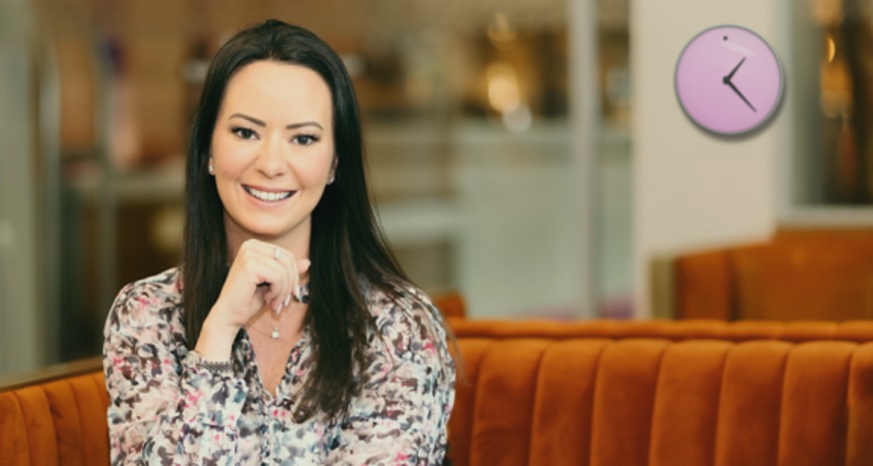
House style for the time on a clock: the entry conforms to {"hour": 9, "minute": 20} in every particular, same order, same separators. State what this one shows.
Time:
{"hour": 1, "minute": 23}
